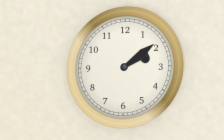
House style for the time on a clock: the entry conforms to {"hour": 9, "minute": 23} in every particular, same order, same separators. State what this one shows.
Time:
{"hour": 2, "minute": 9}
